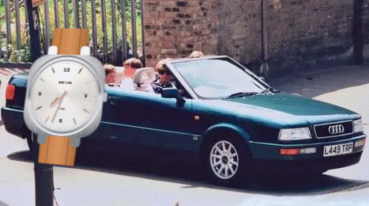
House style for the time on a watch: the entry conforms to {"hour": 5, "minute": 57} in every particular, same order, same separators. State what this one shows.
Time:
{"hour": 7, "minute": 33}
